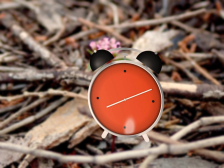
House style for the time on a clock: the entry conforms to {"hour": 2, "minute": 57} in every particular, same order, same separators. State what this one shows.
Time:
{"hour": 8, "minute": 11}
